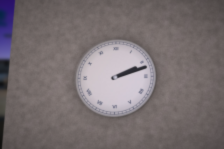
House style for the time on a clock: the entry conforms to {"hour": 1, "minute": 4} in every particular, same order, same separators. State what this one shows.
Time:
{"hour": 2, "minute": 12}
